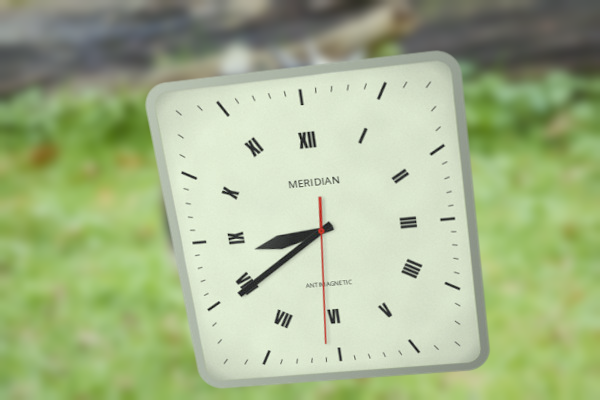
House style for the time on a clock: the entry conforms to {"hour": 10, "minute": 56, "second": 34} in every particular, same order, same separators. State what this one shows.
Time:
{"hour": 8, "minute": 39, "second": 31}
